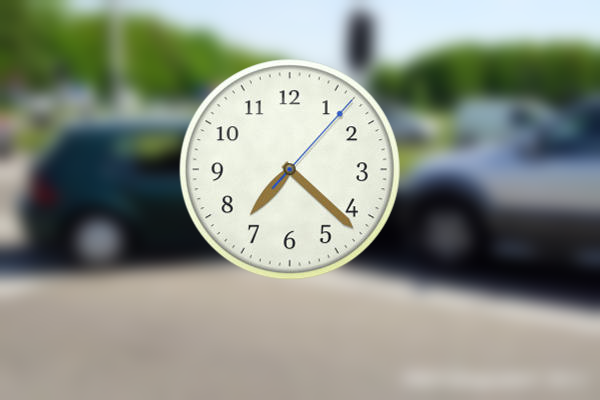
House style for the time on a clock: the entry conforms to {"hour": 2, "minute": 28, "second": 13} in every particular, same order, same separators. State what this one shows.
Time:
{"hour": 7, "minute": 22, "second": 7}
